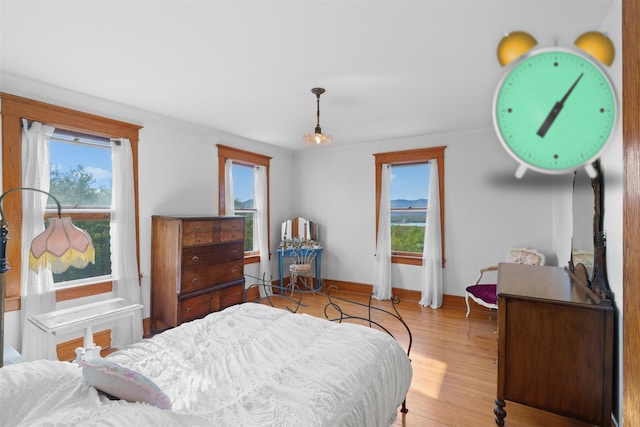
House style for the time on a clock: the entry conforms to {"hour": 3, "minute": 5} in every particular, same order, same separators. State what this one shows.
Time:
{"hour": 7, "minute": 6}
